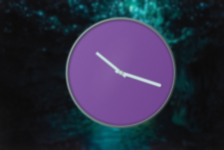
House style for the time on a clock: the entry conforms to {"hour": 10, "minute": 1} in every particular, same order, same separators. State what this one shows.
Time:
{"hour": 10, "minute": 18}
